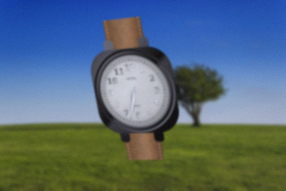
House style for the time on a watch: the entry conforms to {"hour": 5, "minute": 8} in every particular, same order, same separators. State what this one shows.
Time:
{"hour": 6, "minute": 33}
